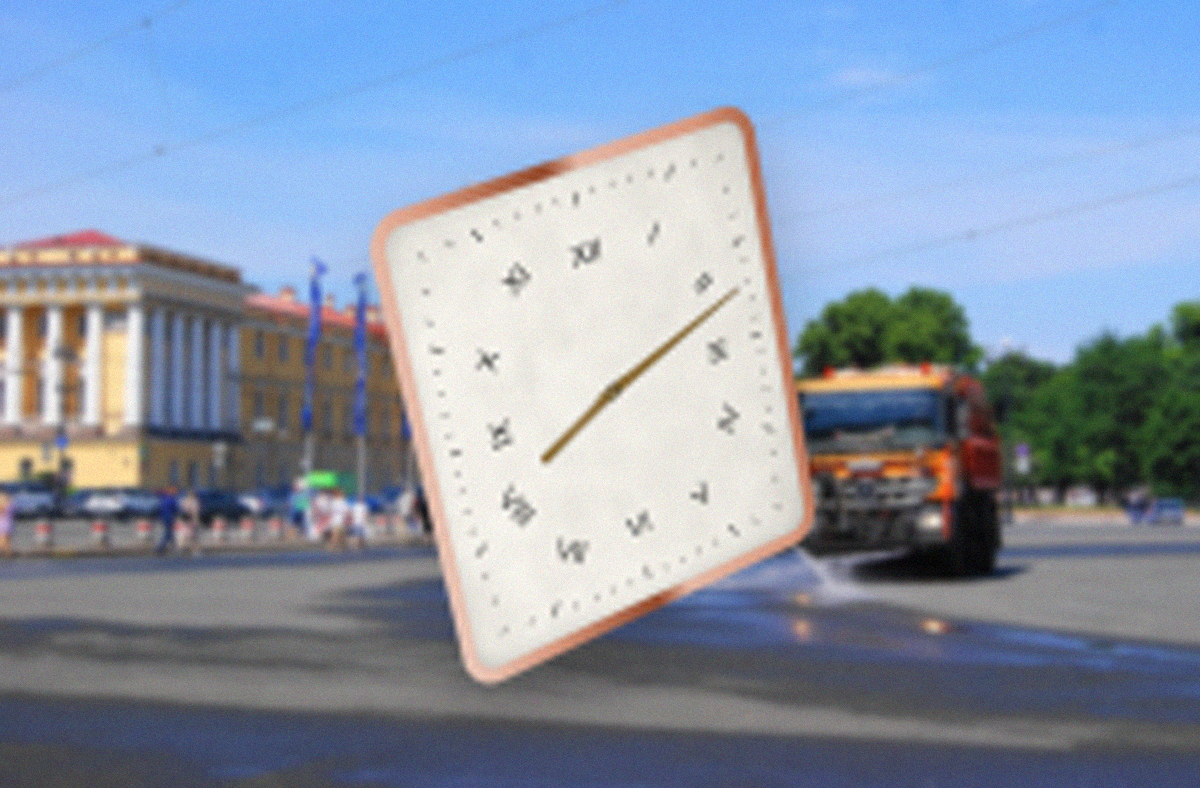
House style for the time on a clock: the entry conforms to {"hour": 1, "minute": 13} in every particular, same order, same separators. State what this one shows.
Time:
{"hour": 8, "minute": 12}
